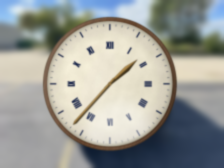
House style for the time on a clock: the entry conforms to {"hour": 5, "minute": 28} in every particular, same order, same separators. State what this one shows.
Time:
{"hour": 1, "minute": 37}
